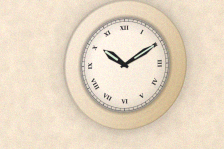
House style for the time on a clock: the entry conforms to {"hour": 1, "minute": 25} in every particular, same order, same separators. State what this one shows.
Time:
{"hour": 10, "minute": 10}
